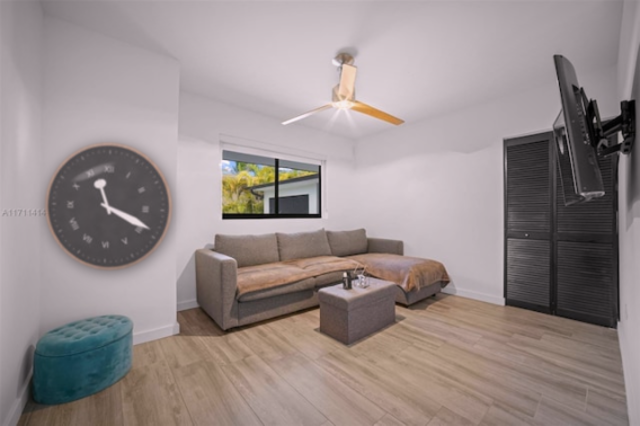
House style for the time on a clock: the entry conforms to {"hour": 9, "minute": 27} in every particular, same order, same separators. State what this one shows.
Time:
{"hour": 11, "minute": 19}
